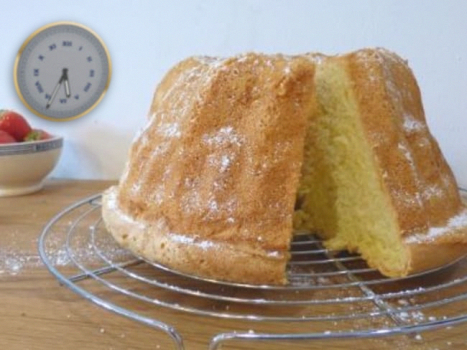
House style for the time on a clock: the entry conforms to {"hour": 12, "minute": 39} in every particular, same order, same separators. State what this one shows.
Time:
{"hour": 5, "minute": 34}
